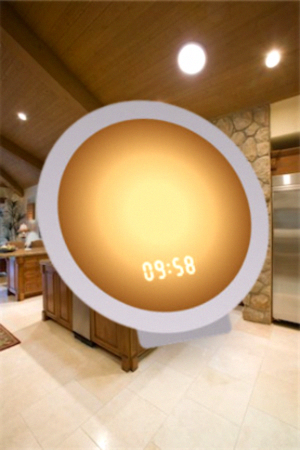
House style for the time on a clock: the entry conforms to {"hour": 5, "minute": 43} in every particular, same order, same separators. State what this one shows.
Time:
{"hour": 9, "minute": 58}
